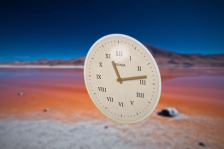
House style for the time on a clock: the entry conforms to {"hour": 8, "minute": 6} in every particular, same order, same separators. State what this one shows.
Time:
{"hour": 11, "minute": 13}
